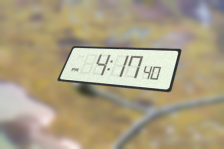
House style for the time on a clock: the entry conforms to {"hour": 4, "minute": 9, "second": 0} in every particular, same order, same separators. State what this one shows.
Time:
{"hour": 4, "minute": 17, "second": 40}
